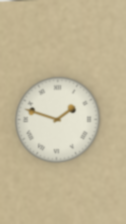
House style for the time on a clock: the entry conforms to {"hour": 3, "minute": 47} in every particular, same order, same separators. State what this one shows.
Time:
{"hour": 1, "minute": 48}
